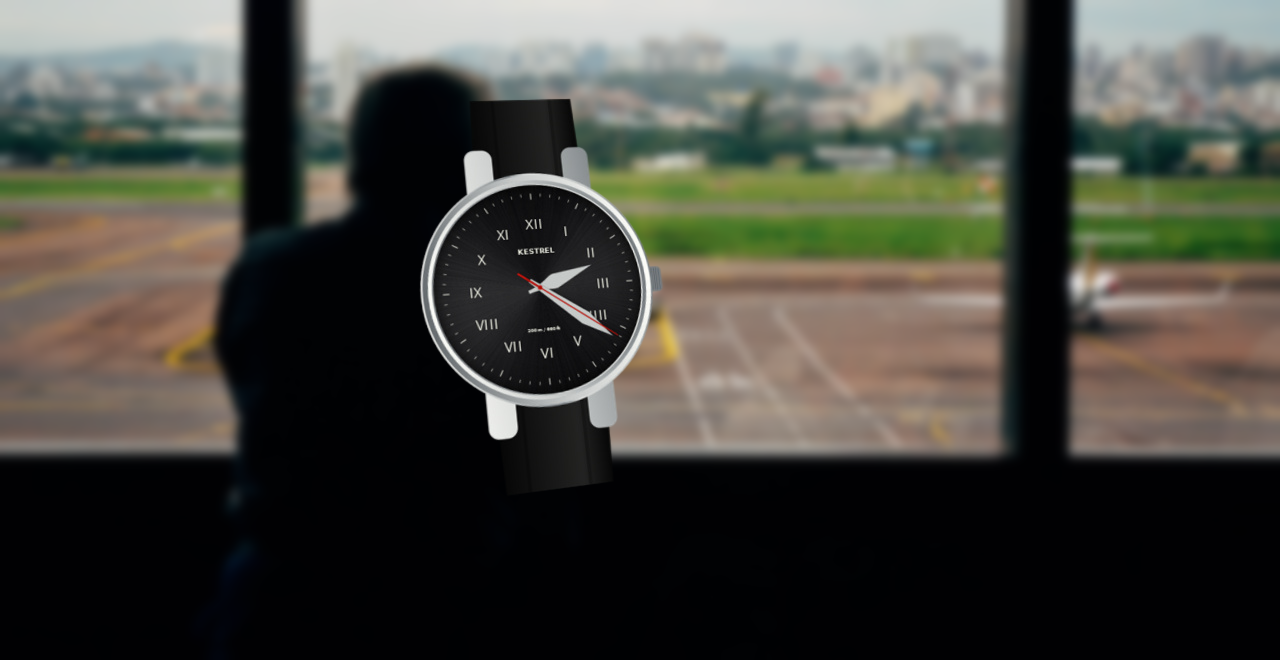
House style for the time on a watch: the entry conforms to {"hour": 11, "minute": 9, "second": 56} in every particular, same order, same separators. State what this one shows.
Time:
{"hour": 2, "minute": 21, "second": 21}
